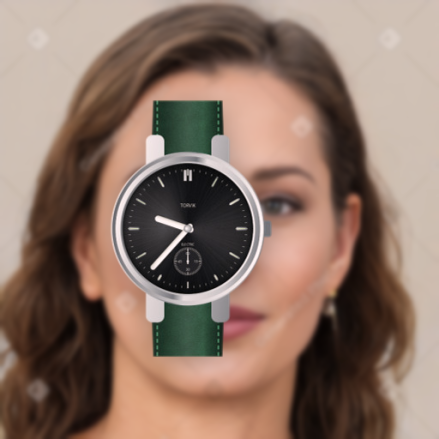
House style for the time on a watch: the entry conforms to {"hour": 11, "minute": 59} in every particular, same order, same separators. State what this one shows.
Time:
{"hour": 9, "minute": 37}
